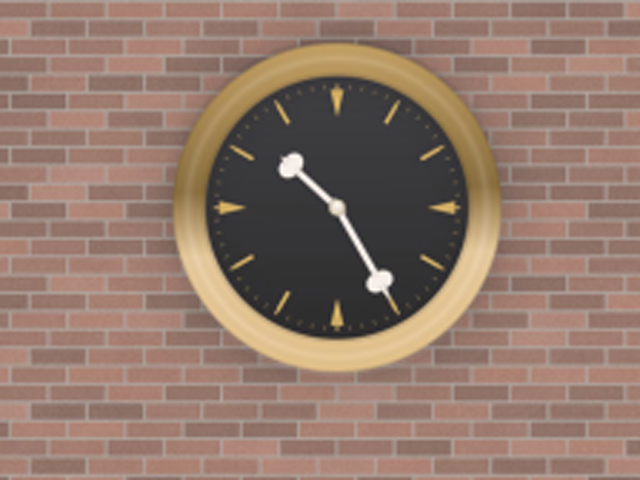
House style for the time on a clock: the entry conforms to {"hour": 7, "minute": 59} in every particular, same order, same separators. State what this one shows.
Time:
{"hour": 10, "minute": 25}
